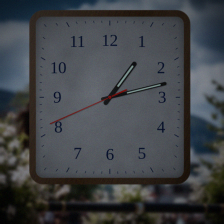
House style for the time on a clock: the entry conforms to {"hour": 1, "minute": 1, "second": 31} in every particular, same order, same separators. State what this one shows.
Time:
{"hour": 1, "minute": 12, "second": 41}
